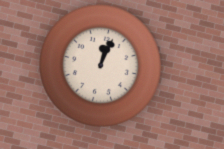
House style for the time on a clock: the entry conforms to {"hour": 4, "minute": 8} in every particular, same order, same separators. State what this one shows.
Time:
{"hour": 12, "minute": 2}
